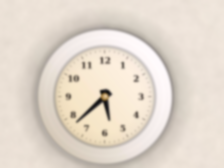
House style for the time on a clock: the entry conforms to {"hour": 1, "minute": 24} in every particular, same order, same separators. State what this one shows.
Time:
{"hour": 5, "minute": 38}
